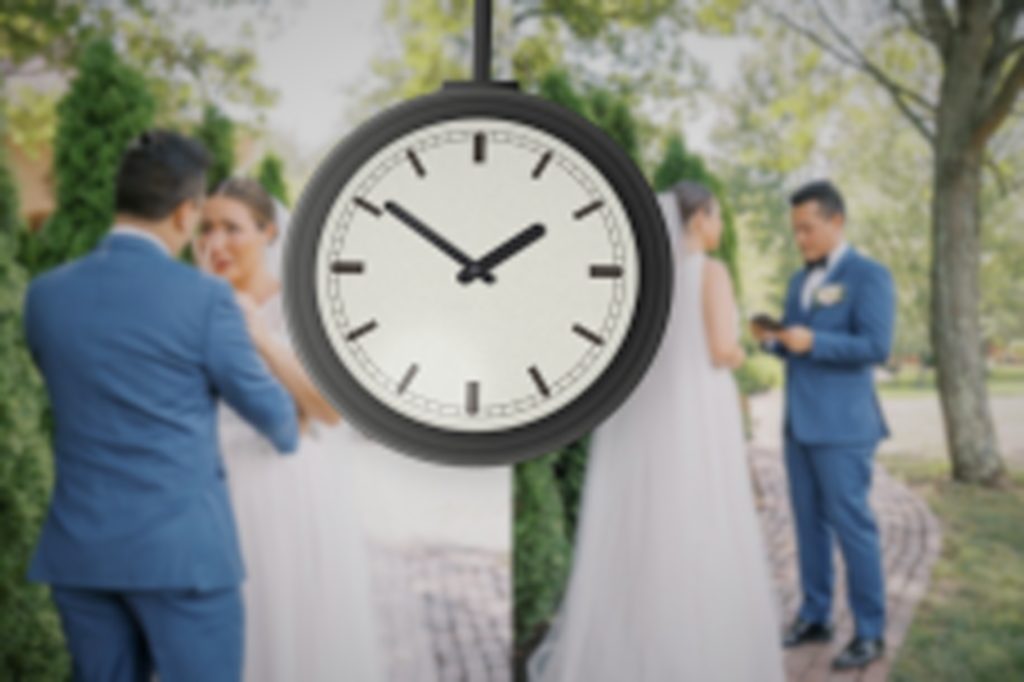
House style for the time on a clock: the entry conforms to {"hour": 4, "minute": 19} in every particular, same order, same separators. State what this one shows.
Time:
{"hour": 1, "minute": 51}
